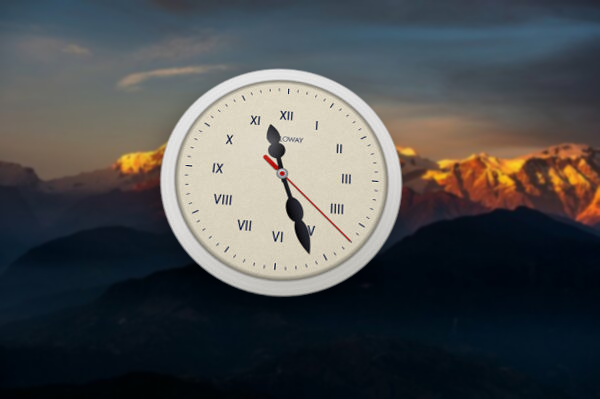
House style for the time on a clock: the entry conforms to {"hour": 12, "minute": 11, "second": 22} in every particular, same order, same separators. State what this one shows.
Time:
{"hour": 11, "minute": 26, "second": 22}
